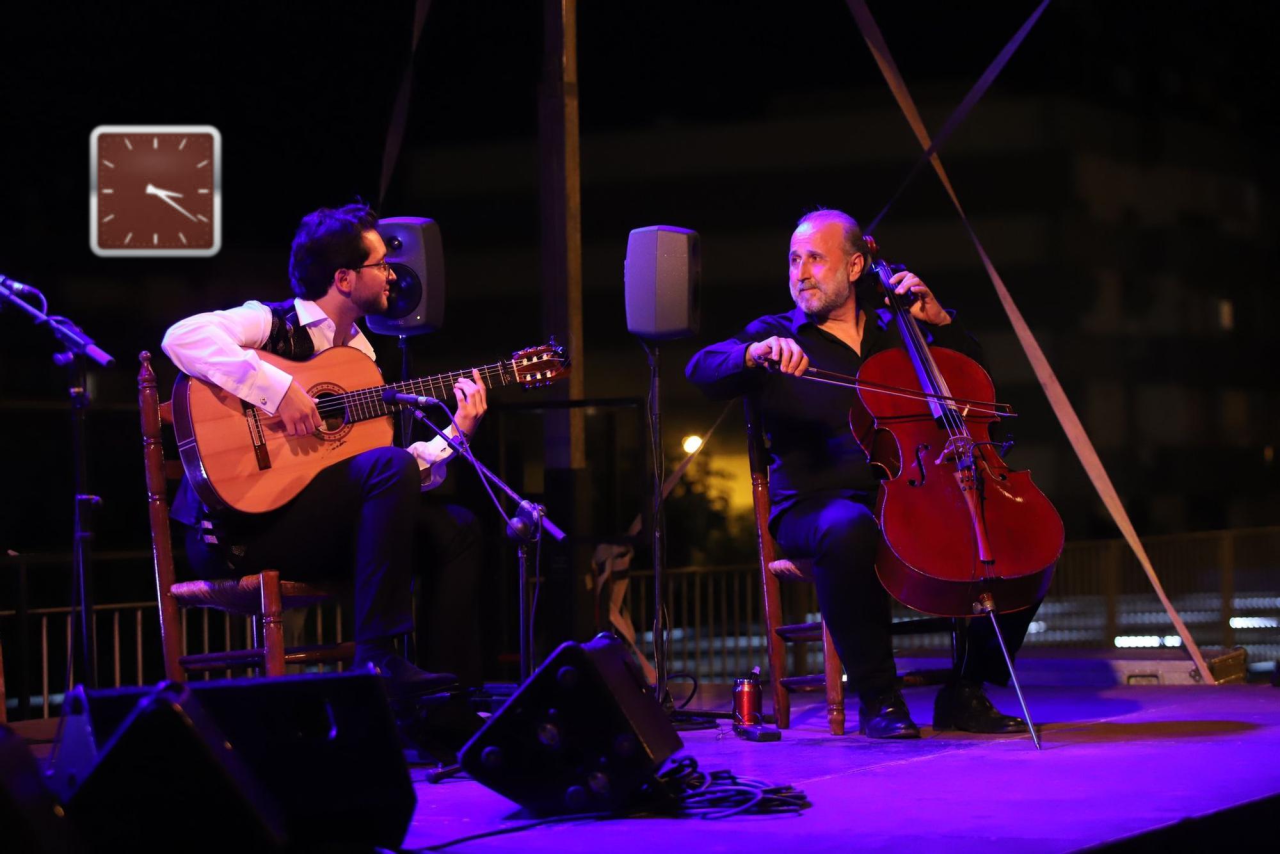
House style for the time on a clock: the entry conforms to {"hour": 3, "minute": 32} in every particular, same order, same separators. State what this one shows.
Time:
{"hour": 3, "minute": 21}
